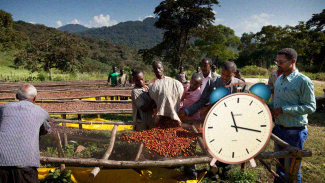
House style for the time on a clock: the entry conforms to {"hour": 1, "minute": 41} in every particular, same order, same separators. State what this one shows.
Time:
{"hour": 11, "minute": 17}
